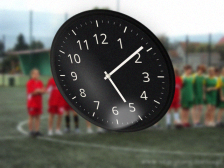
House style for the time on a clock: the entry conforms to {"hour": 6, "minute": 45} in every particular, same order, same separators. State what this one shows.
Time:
{"hour": 5, "minute": 9}
